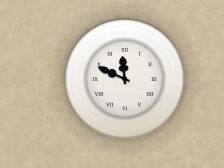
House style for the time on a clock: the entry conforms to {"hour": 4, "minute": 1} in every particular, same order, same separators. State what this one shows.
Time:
{"hour": 11, "minute": 49}
